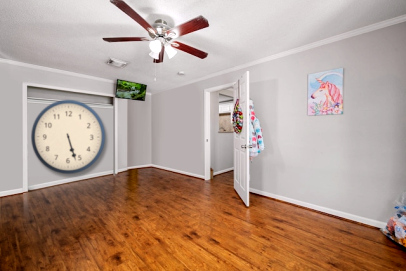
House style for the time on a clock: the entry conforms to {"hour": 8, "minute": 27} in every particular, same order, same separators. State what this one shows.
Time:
{"hour": 5, "minute": 27}
